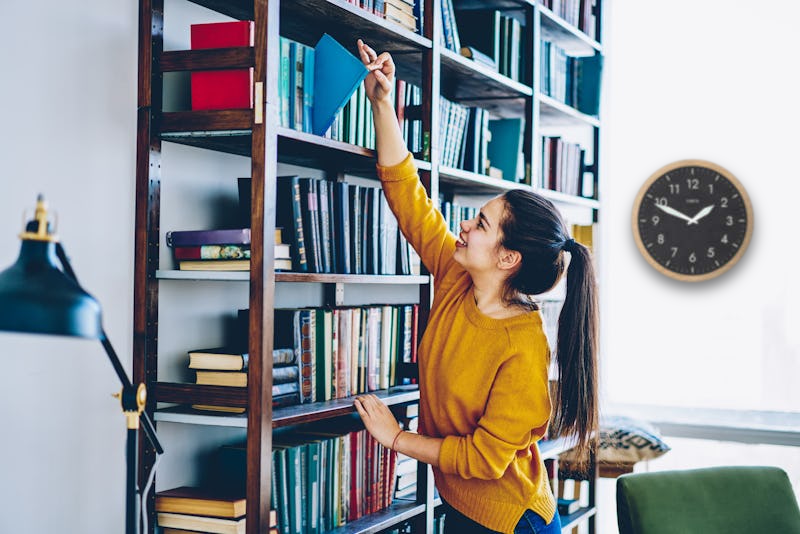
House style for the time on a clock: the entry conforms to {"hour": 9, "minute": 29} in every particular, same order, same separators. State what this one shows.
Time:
{"hour": 1, "minute": 49}
